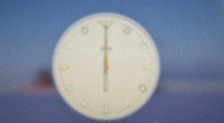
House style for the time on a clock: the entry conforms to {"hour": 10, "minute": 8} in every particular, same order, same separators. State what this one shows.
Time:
{"hour": 6, "minute": 0}
